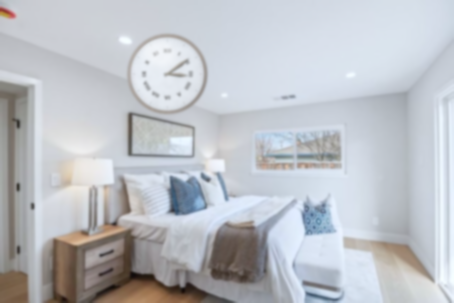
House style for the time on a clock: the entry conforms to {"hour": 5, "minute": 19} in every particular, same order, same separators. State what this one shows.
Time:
{"hour": 3, "minute": 9}
